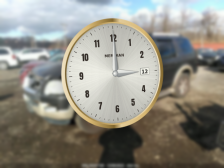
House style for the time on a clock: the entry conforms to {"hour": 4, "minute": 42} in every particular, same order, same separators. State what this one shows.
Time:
{"hour": 3, "minute": 0}
